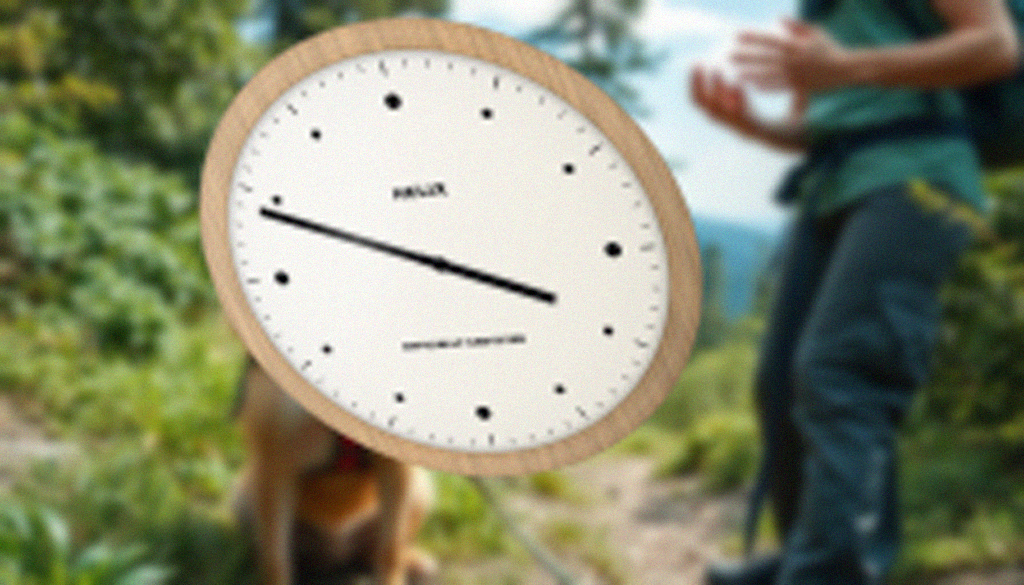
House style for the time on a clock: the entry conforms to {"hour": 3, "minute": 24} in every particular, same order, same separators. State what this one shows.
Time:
{"hour": 3, "minute": 49}
